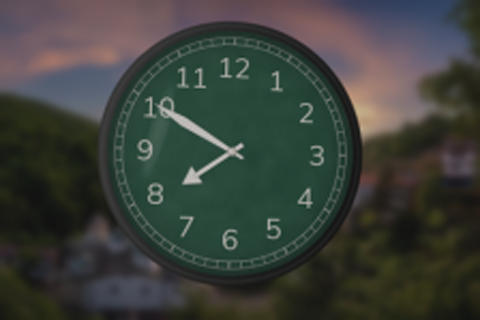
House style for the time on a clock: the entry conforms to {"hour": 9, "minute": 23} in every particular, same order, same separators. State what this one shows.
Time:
{"hour": 7, "minute": 50}
